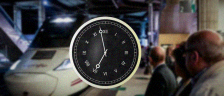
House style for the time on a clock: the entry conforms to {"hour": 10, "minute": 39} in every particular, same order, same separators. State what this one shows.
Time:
{"hour": 6, "minute": 58}
